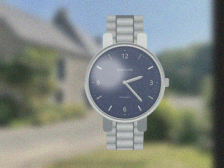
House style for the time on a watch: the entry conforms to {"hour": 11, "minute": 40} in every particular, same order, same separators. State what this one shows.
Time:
{"hour": 2, "minute": 23}
